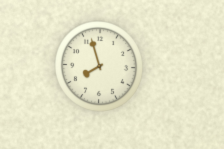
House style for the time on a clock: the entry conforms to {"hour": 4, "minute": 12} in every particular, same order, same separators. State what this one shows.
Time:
{"hour": 7, "minute": 57}
